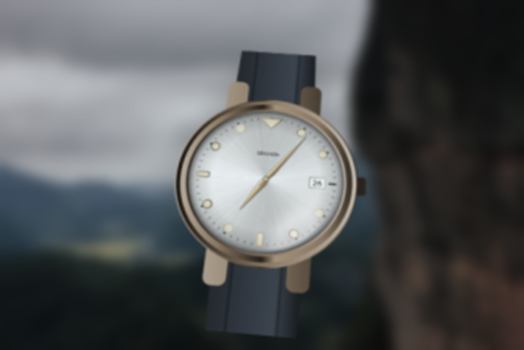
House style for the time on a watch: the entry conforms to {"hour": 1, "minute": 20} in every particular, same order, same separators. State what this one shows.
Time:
{"hour": 7, "minute": 6}
